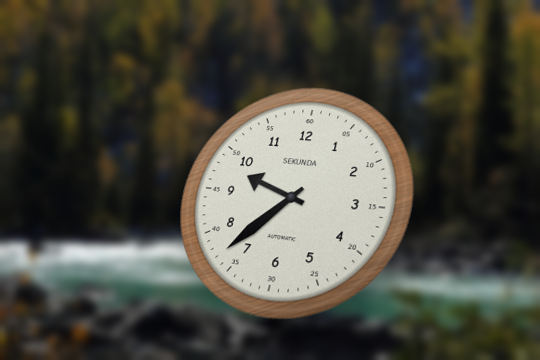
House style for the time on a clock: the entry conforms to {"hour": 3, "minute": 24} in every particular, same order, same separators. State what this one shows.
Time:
{"hour": 9, "minute": 37}
